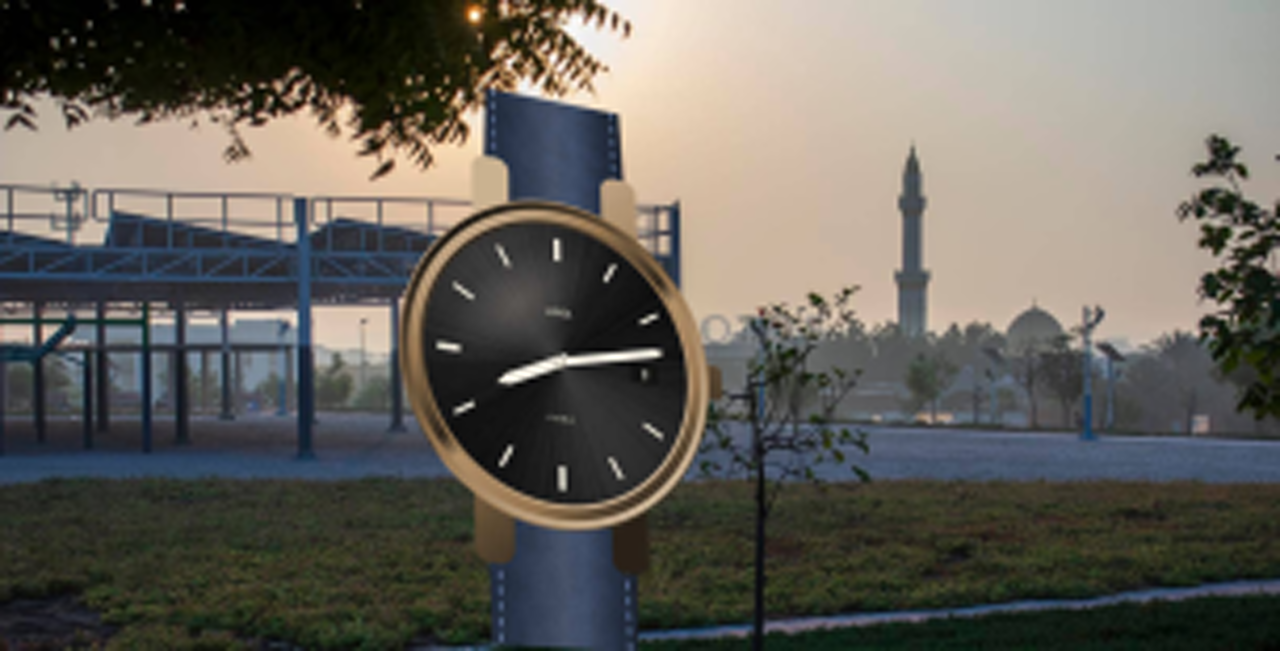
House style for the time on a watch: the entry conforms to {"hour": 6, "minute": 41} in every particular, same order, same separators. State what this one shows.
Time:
{"hour": 8, "minute": 13}
